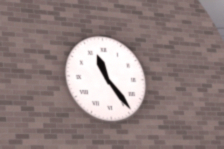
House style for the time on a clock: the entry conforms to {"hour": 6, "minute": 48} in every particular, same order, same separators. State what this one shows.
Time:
{"hour": 11, "minute": 24}
